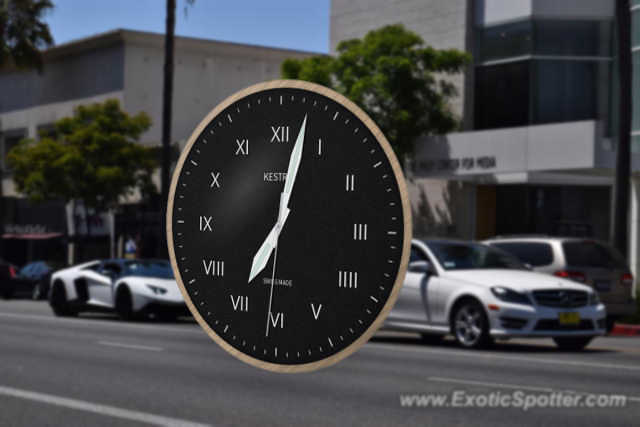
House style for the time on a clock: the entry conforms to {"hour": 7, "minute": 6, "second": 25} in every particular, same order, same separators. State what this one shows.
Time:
{"hour": 7, "minute": 2, "second": 31}
